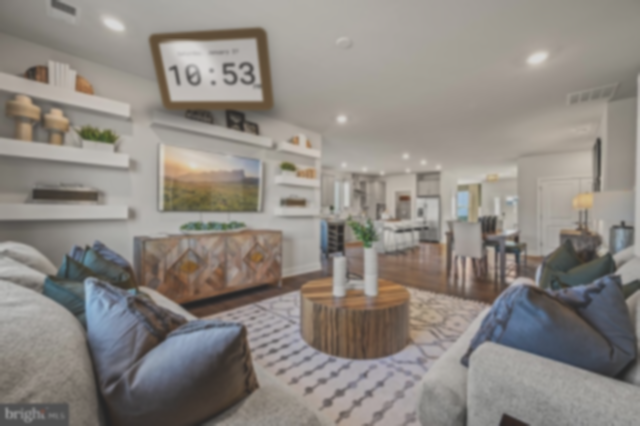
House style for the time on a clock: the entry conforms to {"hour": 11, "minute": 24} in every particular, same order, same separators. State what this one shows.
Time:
{"hour": 10, "minute": 53}
